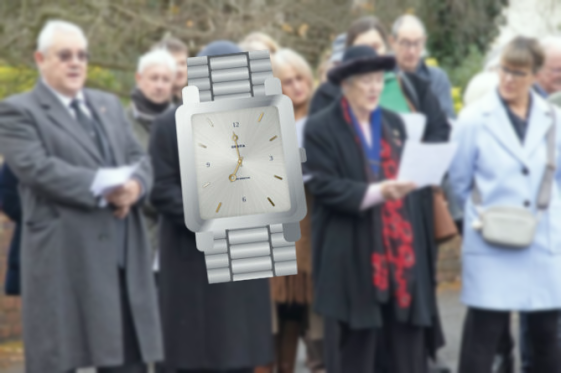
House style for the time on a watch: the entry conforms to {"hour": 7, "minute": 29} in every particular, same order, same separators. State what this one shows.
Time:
{"hour": 6, "minute": 59}
